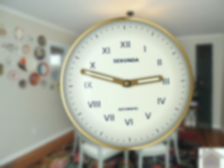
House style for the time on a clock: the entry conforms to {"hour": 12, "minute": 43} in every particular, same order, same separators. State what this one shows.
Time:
{"hour": 2, "minute": 48}
